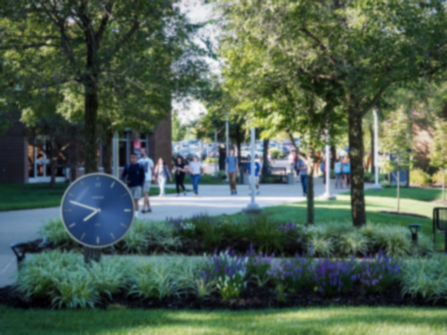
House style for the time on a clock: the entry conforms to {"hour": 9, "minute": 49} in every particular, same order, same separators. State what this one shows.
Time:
{"hour": 7, "minute": 48}
